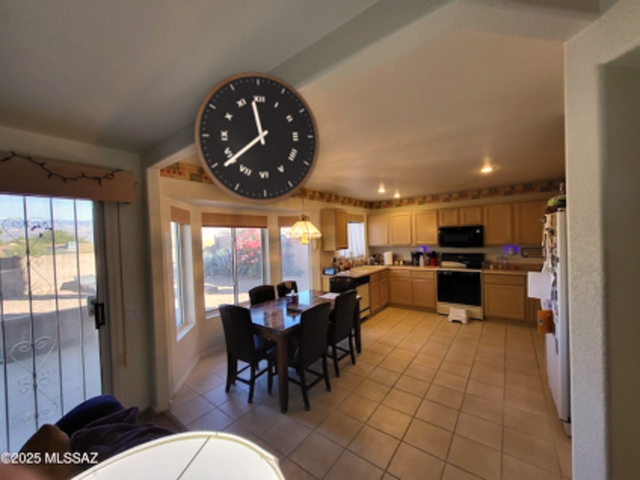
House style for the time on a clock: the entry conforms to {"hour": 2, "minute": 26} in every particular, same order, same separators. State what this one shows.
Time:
{"hour": 11, "minute": 39}
